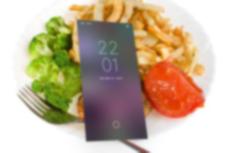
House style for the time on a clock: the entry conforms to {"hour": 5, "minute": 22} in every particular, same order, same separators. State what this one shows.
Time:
{"hour": 22, "minute": 1}
